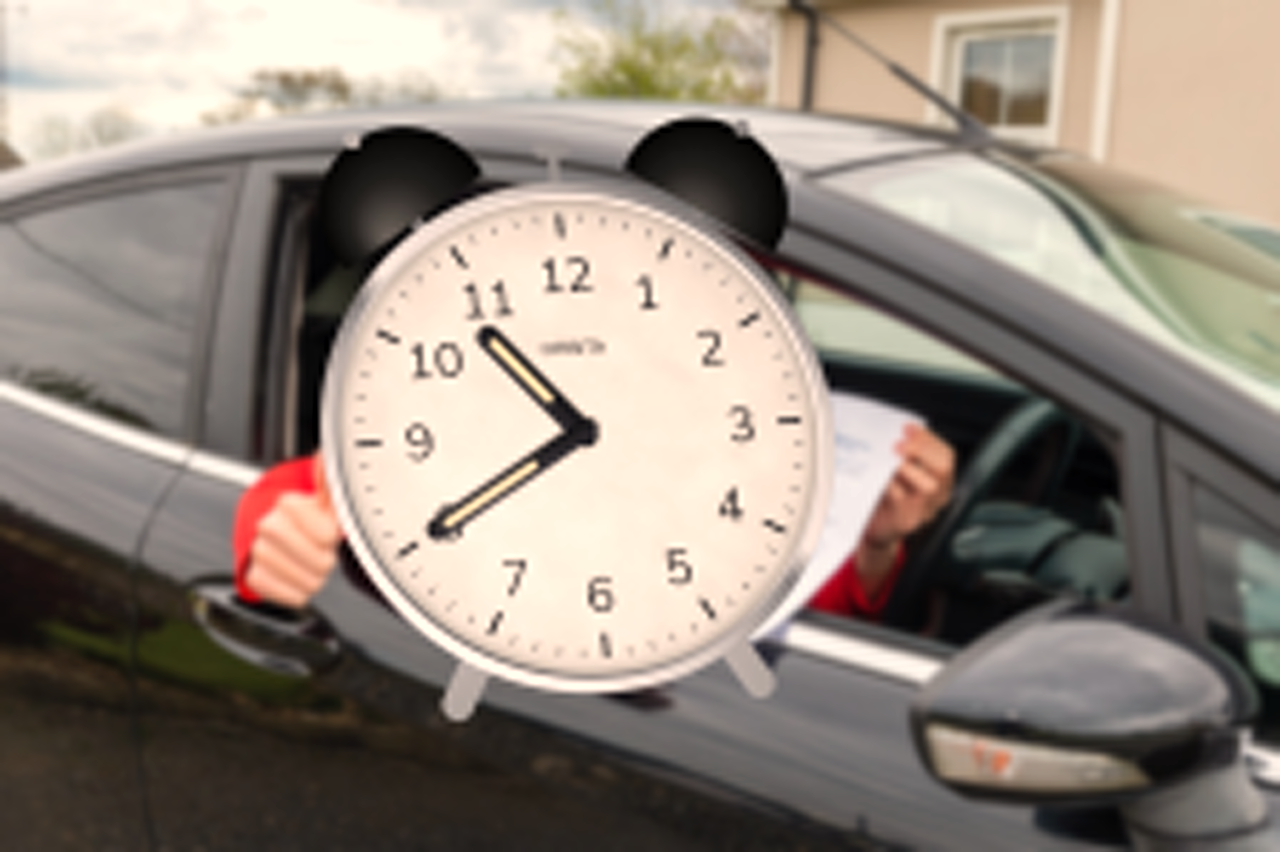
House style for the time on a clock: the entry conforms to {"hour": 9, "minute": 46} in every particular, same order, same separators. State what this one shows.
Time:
{"hour": 10, "minute": 40}
